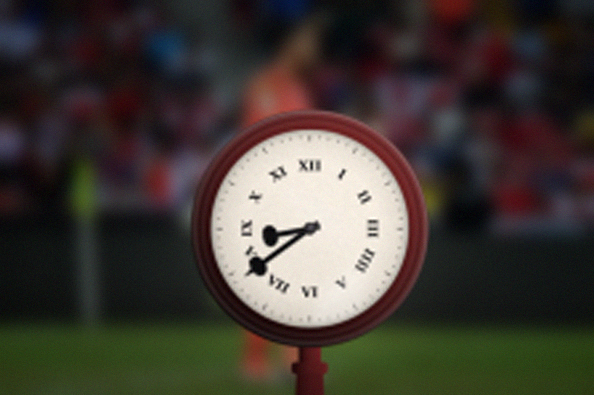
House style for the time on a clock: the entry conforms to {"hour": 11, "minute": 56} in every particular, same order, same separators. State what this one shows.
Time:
{"hour": 8, "minute": 39}
